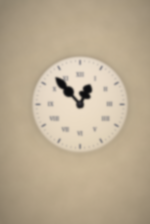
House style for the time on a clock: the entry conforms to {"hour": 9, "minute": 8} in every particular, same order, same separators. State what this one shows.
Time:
{"hour": 12, "minute": 53}
